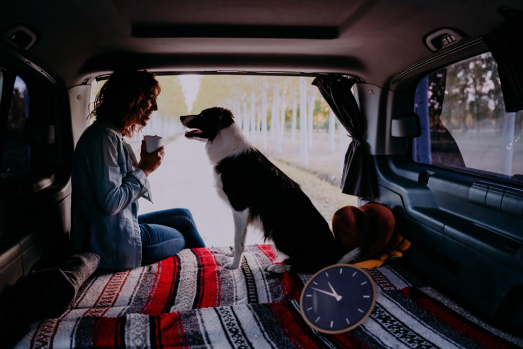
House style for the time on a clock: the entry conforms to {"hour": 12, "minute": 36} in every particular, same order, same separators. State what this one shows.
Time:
{"hour": 10, "minute": 48}
